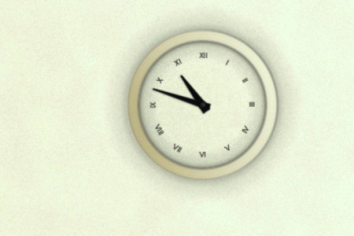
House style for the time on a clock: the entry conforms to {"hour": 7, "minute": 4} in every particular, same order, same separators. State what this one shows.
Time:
{"hour": 10, "minute": 48}
